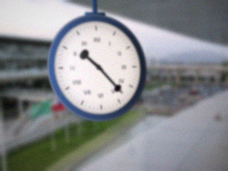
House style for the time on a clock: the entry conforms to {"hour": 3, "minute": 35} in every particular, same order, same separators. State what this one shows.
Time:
{"hour": 10, "minute": 23}
